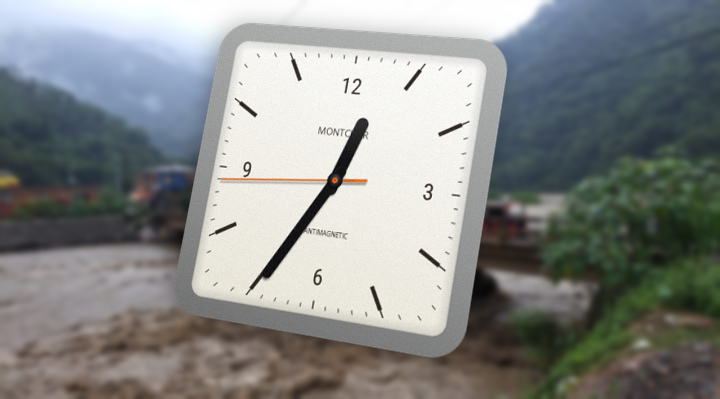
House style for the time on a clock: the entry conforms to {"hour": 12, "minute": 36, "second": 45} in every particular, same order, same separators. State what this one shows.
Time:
{"hour": 12, "minute": 34, "second": 44}
